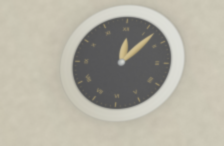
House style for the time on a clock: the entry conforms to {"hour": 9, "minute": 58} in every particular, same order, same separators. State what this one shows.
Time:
{"hour": 12, "minute": 7}
